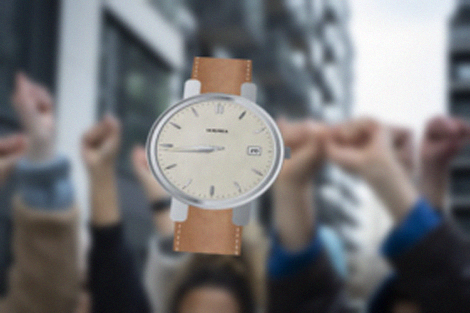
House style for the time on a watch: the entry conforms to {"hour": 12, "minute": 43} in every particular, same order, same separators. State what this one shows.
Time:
{"hour": 8, "minute": 44}
